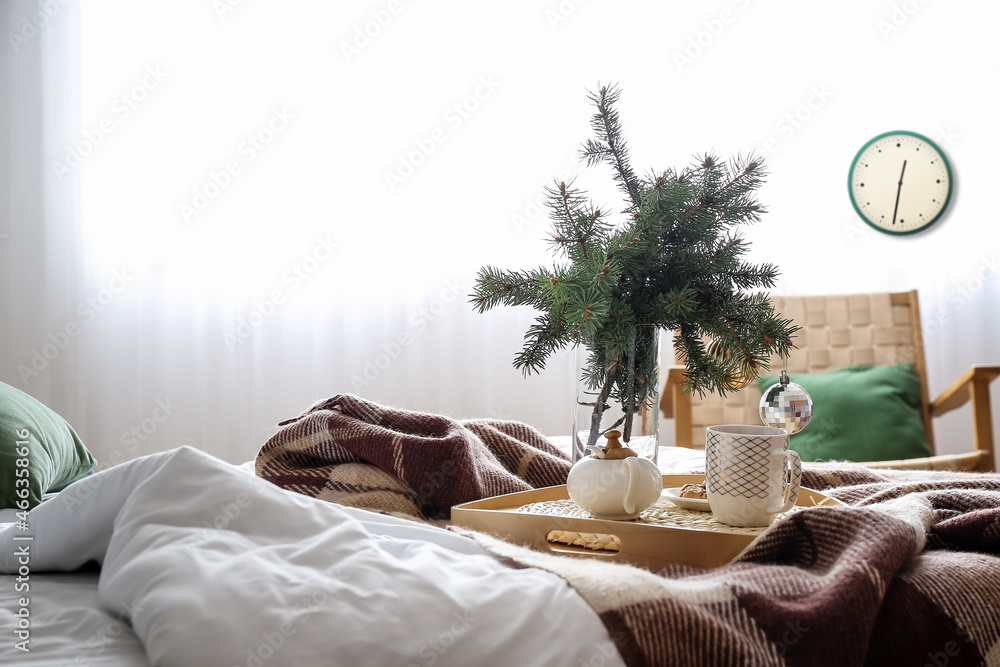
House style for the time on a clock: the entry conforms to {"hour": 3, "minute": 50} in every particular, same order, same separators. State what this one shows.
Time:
{"hour": 12, "minute": 32}
